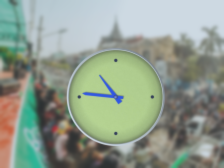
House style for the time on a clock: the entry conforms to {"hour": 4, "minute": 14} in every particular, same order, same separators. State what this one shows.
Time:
{"hour": 10, "minute": 46}
